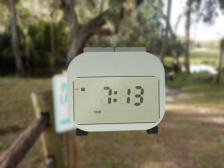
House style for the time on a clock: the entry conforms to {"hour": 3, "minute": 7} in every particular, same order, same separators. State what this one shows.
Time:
{"hour": 7, "minute": 13}
